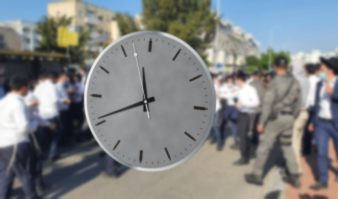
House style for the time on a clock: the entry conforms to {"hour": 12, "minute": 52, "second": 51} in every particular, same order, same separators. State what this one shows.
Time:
{"hour": 11, "minute": 40, "second": 57}
